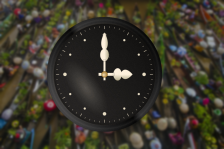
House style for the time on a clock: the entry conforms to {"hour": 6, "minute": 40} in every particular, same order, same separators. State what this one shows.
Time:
{"hour": 3, "minute": 0}
